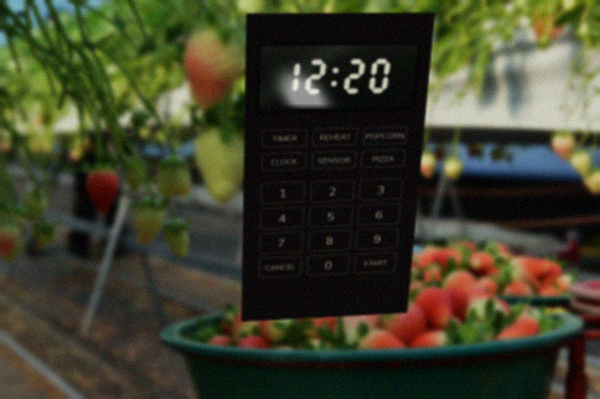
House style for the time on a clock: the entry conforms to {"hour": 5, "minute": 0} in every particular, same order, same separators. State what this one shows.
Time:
{"hour": 12, "minute": 20}
